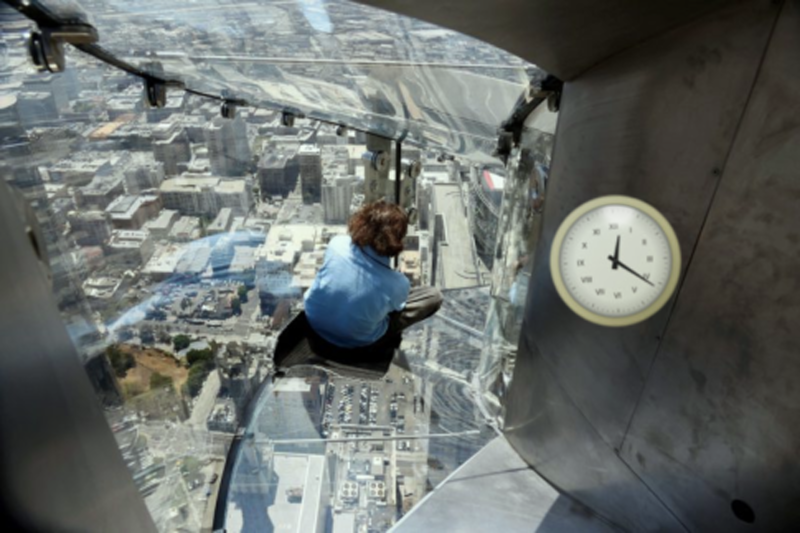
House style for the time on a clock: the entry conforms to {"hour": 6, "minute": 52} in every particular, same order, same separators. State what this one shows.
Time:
{"hour": 12, "minute": 21}
